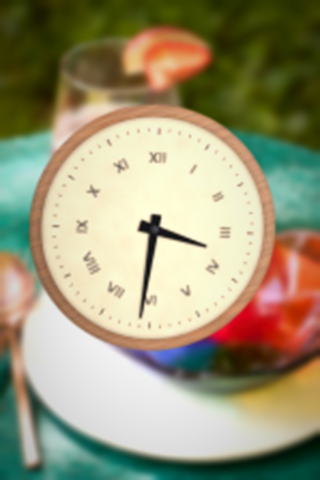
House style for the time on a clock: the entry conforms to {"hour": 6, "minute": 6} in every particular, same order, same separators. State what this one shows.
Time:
{"hour": 3, "minute": 31}
